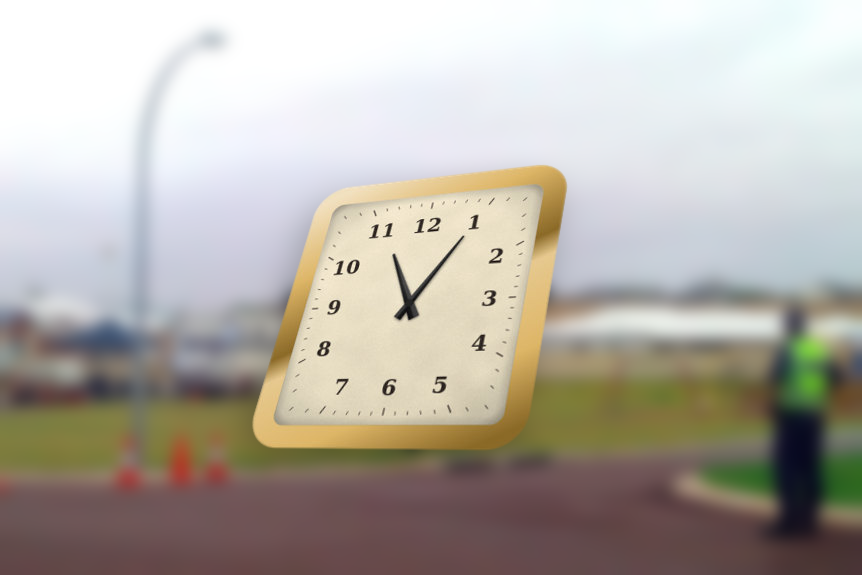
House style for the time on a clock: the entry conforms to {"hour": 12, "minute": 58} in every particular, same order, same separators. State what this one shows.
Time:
{"hour": 11, "minute": 5}
